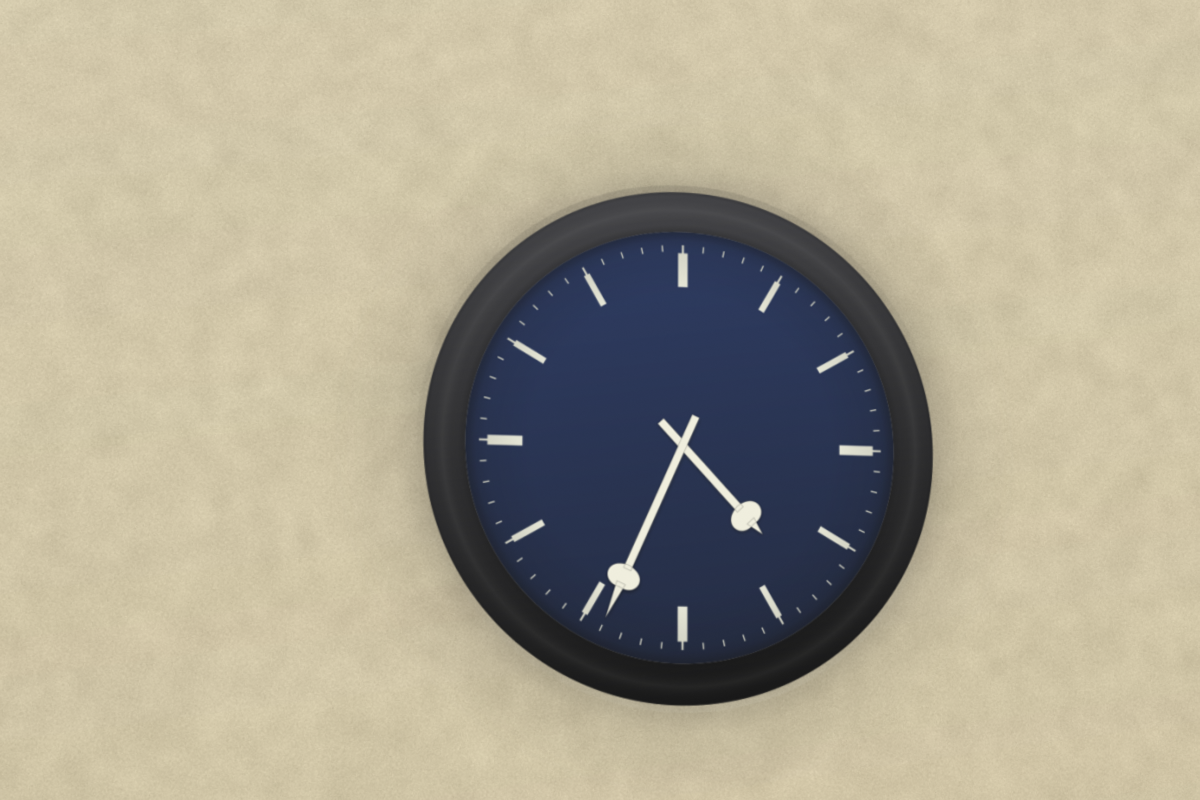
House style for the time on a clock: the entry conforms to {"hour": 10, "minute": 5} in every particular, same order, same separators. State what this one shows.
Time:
{"hour": 4, "minute": 34}
